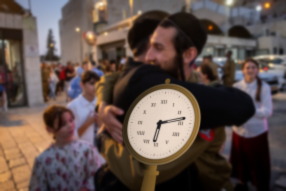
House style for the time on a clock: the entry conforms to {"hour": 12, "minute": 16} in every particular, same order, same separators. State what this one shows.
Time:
{"hour": 6, "minute": 13}
